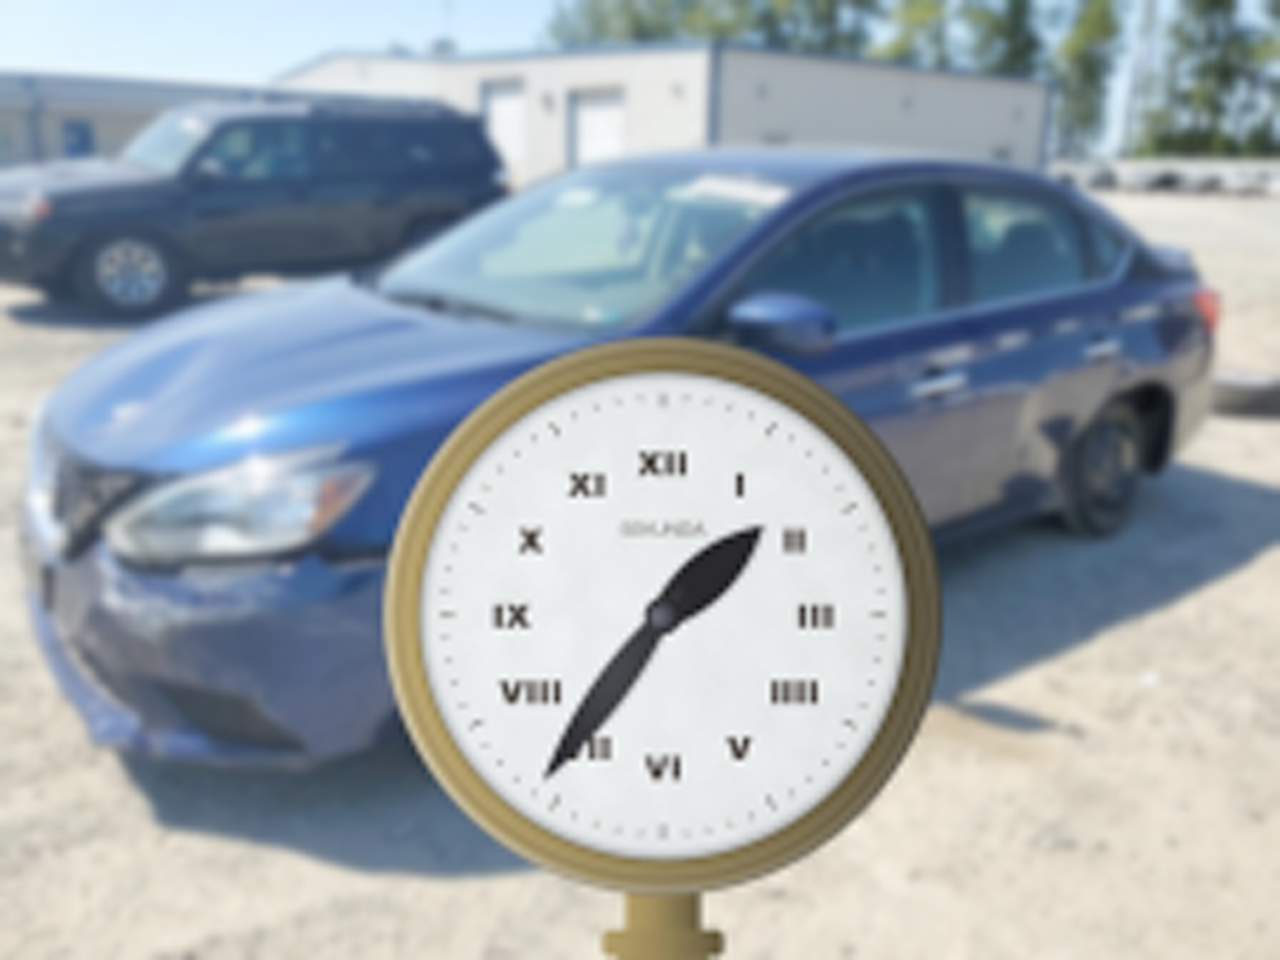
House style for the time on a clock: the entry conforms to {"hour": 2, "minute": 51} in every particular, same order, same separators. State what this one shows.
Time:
{"hour": 1, "minute": 36}
